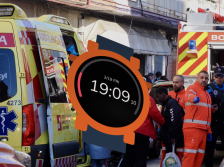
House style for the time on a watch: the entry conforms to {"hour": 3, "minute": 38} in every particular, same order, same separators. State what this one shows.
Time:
{"hour": 19, "minute": 9}
